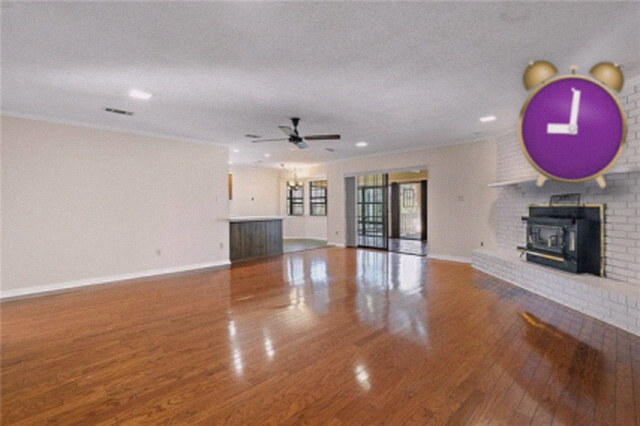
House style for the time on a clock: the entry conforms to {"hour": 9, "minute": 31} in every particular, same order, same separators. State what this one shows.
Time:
{"hour": 9, "minute": 1}
